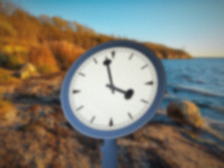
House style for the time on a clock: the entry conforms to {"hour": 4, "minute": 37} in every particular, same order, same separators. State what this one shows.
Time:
{"hour": 3, "minute": 58}
